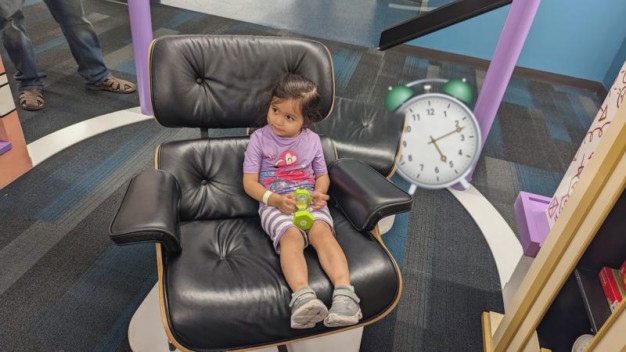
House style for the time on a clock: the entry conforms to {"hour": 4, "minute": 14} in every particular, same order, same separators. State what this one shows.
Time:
{"hour": 5, "minute": 12}
